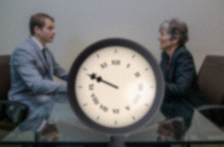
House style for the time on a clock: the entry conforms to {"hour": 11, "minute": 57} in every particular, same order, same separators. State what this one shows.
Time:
{"hour": 9, "minute": 49}
